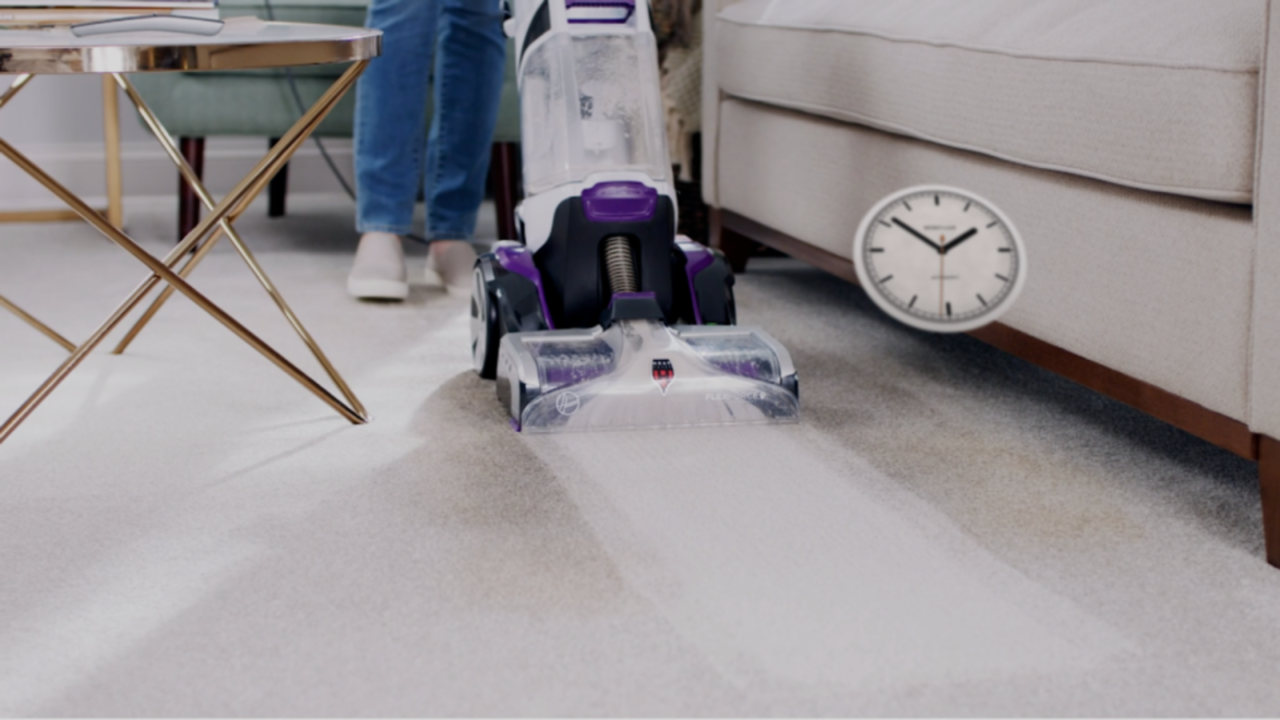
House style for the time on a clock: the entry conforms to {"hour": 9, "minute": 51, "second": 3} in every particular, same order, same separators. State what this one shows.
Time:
{"hour": 1, "minute": 51, "second": 31}
